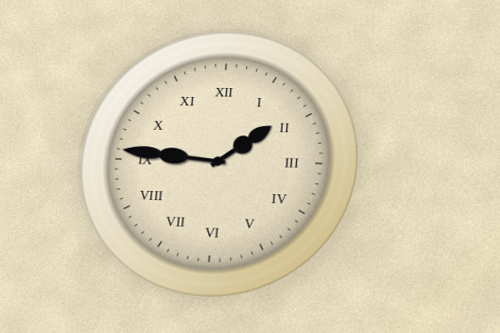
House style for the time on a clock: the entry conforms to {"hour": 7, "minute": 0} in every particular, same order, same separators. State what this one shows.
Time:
{"hour": 1, "minute": 46}
